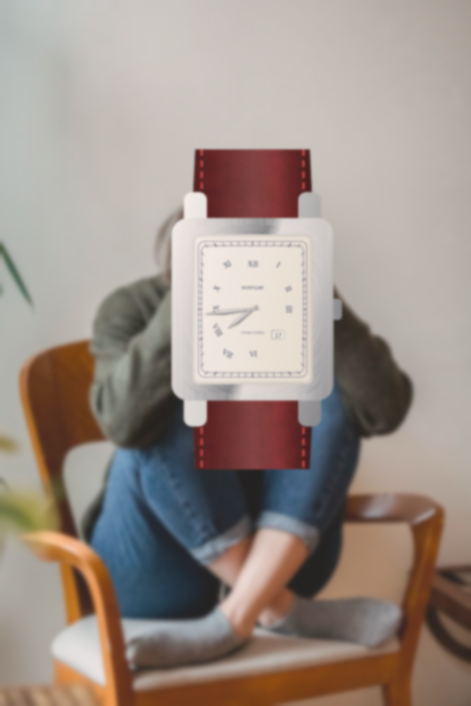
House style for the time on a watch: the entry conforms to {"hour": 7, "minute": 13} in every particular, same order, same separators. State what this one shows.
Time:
{"hour": 7, "minute": 44}
